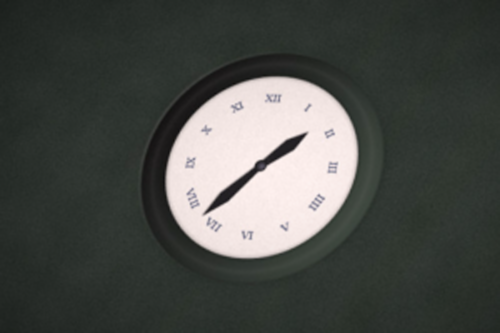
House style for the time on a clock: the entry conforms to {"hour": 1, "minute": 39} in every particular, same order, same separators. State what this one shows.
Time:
{"hour": 1, "minute": 37}
